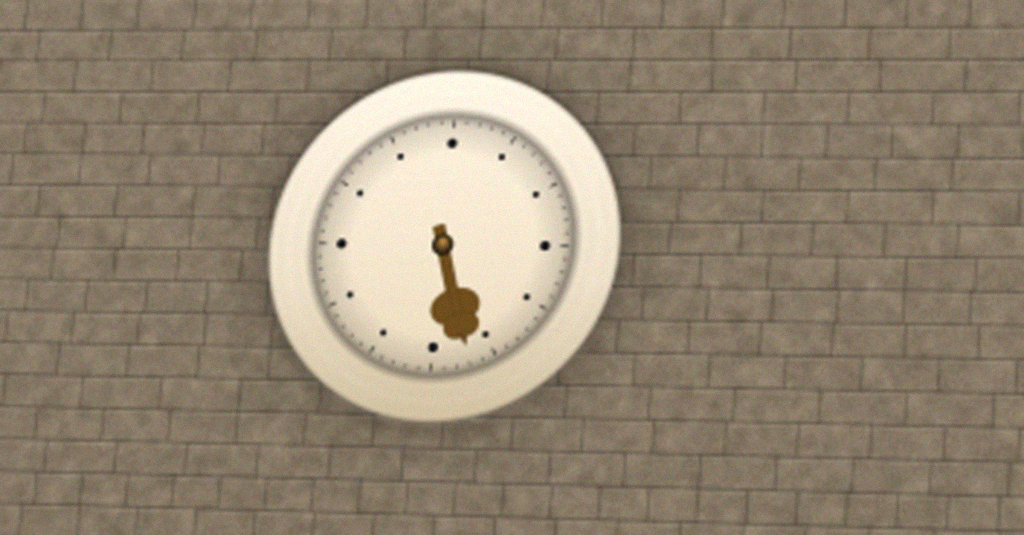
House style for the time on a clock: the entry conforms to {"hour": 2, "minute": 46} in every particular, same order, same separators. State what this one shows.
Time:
{"hour": 5, "minute": 27}
